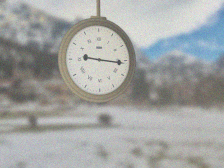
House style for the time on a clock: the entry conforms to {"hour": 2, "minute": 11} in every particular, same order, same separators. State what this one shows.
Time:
{"hour": 9, "minute": 16}
